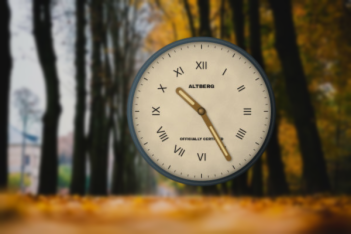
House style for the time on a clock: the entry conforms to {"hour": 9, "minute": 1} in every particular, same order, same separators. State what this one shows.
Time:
{"hour": 10, "minute": 25}
